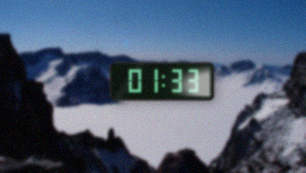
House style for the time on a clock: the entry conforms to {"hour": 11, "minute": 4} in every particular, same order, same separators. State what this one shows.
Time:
{"hour": 1, "minute": 33}
